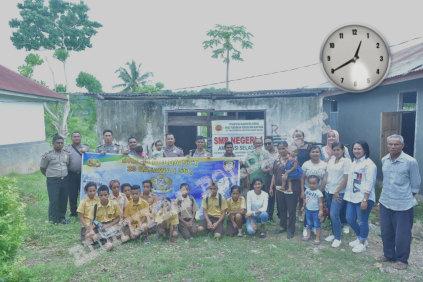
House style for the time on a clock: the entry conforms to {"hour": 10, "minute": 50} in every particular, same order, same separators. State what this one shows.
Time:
{"hour": 12, "minute": 40}
